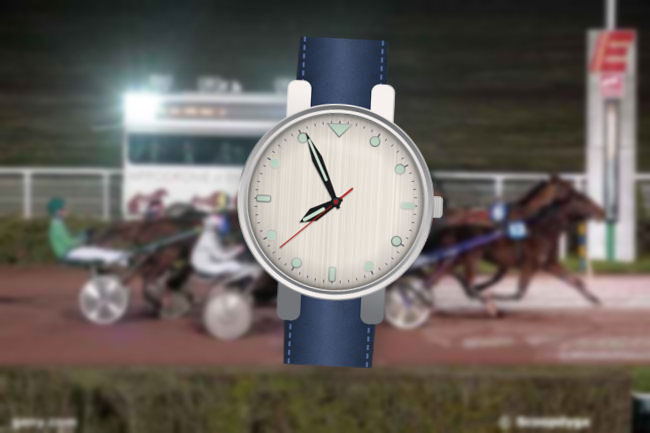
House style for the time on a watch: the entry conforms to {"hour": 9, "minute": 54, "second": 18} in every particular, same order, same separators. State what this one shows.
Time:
{"hour": 7, "minute": 55, "second": 38}
